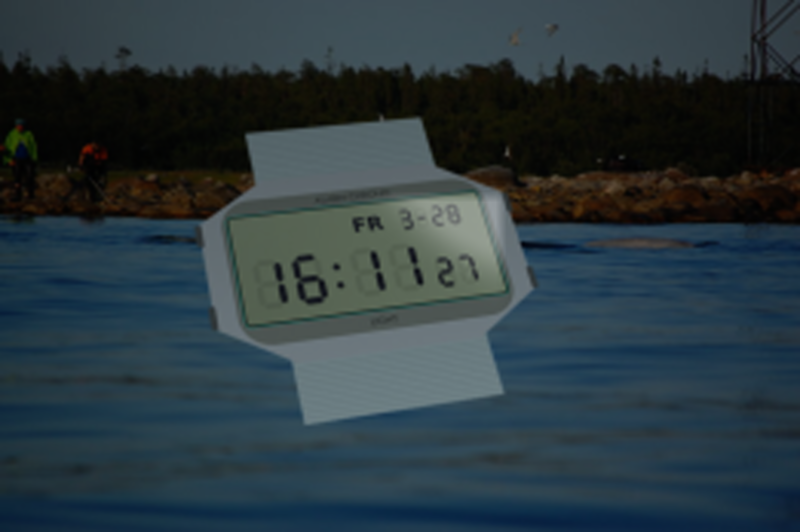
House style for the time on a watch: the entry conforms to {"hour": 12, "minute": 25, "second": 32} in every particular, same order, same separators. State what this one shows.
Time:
{"hour": 16, "minute": 11, "second": 27}
